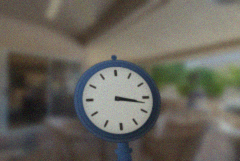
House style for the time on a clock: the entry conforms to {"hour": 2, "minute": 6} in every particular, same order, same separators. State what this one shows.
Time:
{"hour": 3, "minute": 17}
